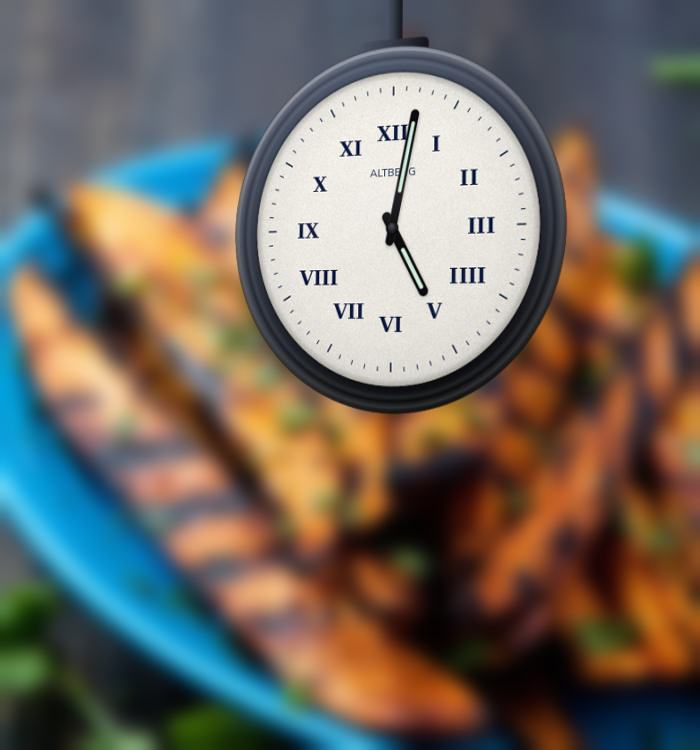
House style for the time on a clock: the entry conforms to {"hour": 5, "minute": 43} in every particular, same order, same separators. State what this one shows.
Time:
{"hour": 5, "minute": 2}
